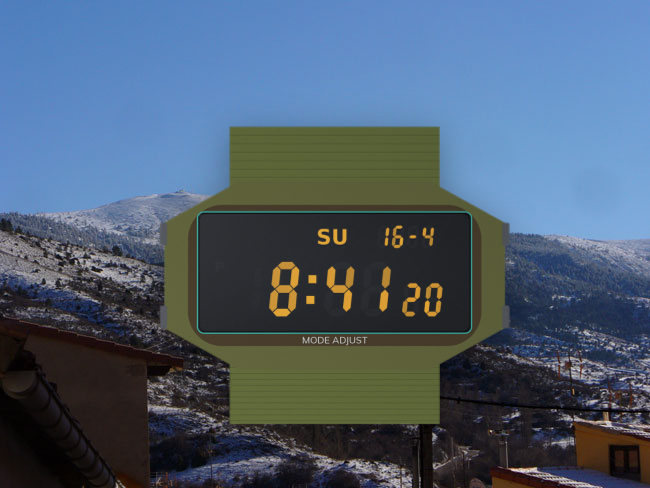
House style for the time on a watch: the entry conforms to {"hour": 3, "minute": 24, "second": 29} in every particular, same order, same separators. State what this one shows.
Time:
{"hour": 8, "minute": 41, "second": 20}
